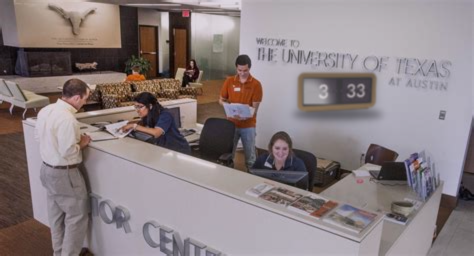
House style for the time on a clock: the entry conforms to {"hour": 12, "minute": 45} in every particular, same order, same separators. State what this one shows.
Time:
{"hour": 3, "minute": 33}
